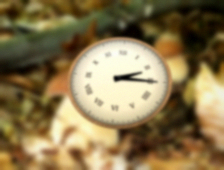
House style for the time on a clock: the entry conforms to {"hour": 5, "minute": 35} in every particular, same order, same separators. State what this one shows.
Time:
{"hour": 2, "minute": 15}
